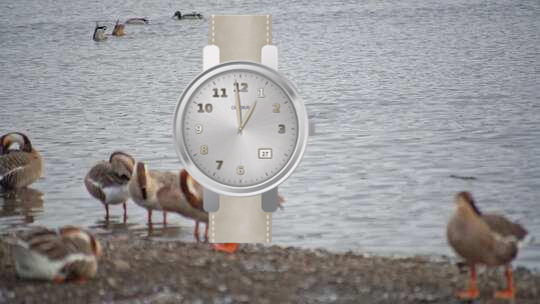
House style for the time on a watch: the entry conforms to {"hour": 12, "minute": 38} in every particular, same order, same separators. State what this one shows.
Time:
{"hour": 12, "minute": 59}
